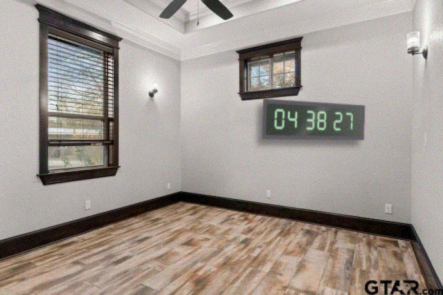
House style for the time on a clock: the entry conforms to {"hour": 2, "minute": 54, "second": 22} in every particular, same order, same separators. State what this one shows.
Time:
{"hour": 4, "minute": 38, "second": 27}
